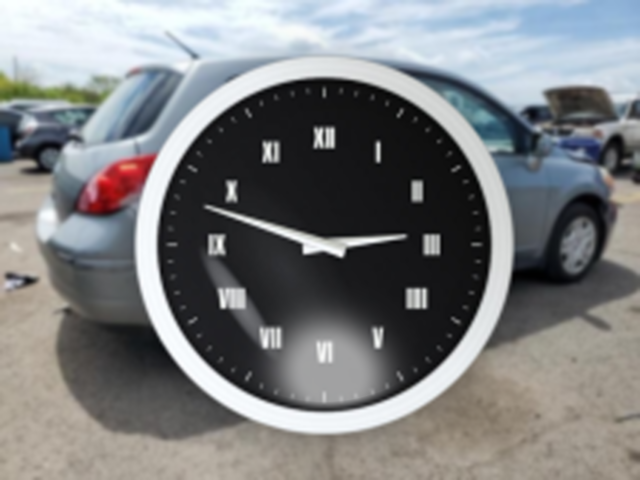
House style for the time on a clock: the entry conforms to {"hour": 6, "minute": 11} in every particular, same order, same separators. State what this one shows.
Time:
{"hour": 2, "minute": 48}
